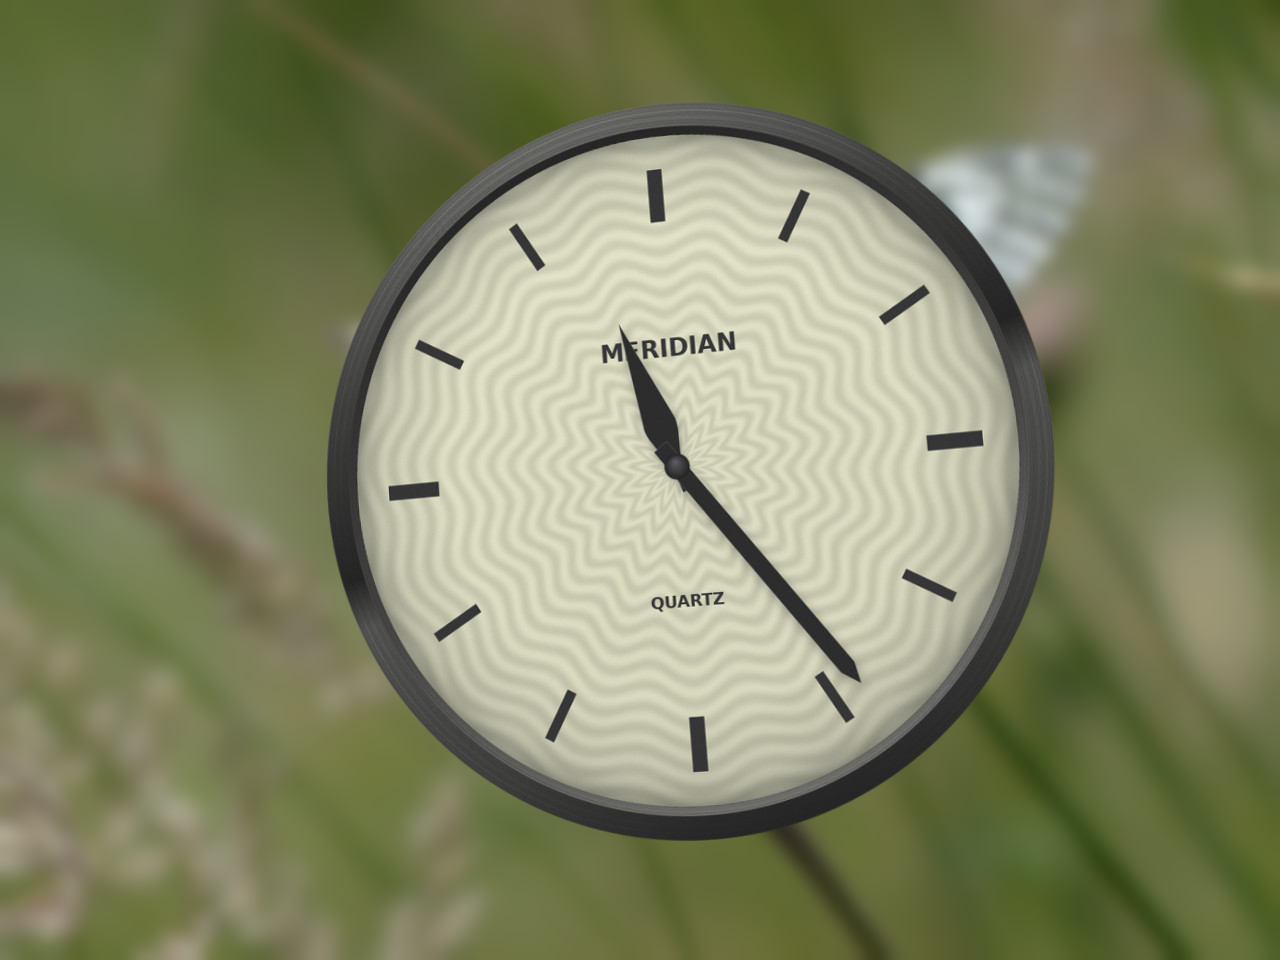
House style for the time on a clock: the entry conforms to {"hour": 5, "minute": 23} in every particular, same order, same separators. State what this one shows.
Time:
{"hour": 11, "minute": 24}
